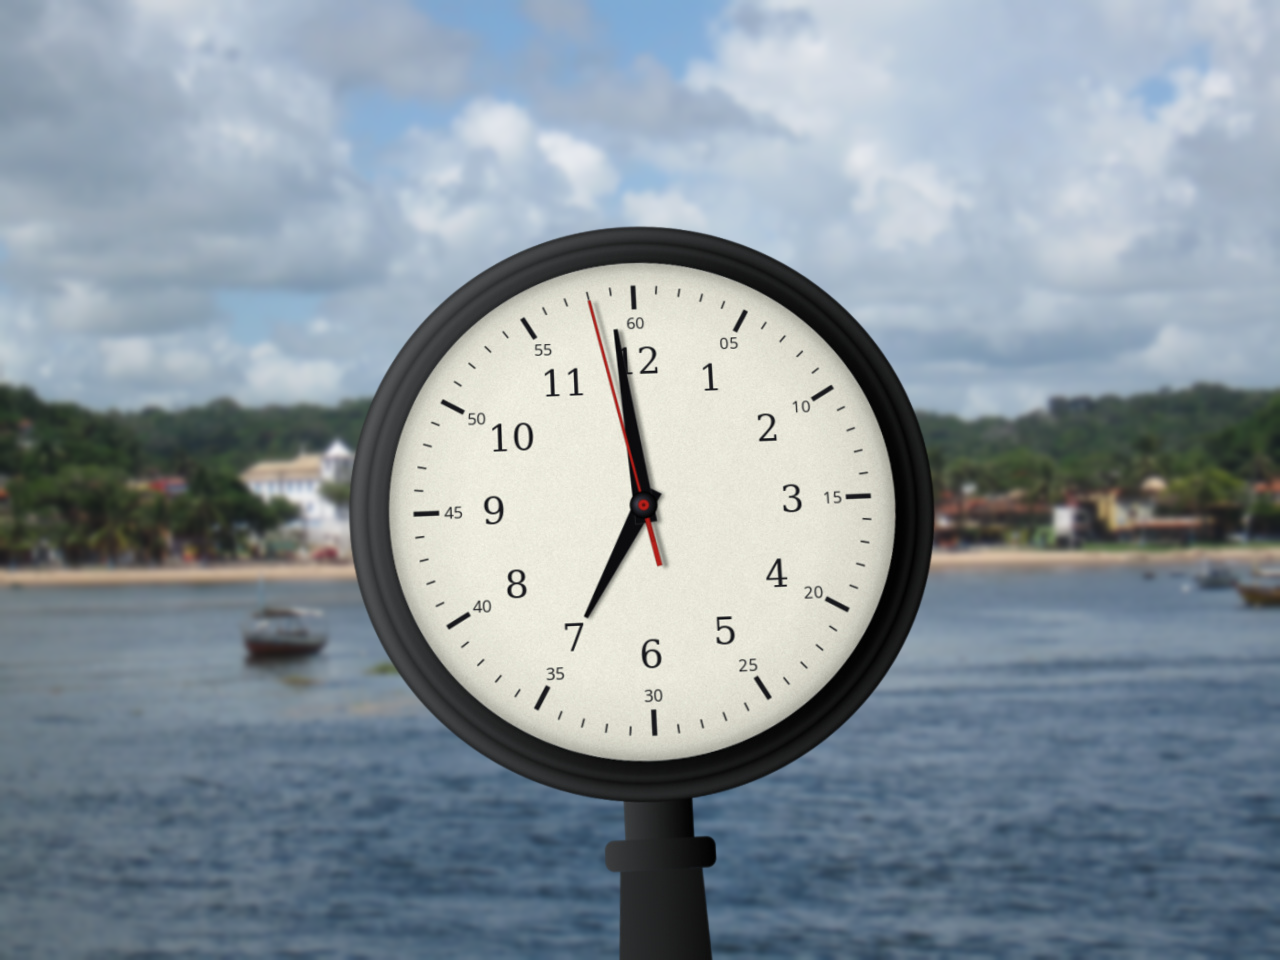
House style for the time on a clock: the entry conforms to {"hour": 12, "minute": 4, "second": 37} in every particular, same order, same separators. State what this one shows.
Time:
{"hour": 6, "minute": 58, "second": 58}
